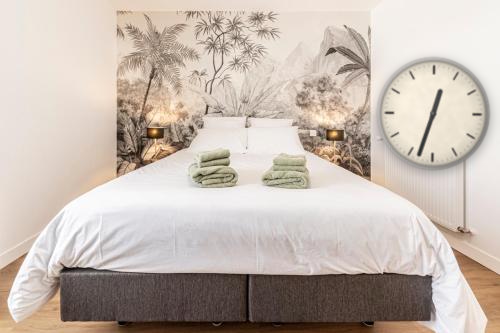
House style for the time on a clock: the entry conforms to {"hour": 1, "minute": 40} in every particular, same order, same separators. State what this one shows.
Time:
{"hour": 12, "minute": 33}
